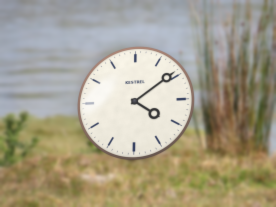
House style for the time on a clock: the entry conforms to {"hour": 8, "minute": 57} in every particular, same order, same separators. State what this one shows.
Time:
{"hour": 4, "minute": 9}
